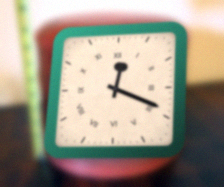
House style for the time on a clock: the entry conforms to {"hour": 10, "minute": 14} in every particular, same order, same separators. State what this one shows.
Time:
{"hour": 12, "minute": 19}
